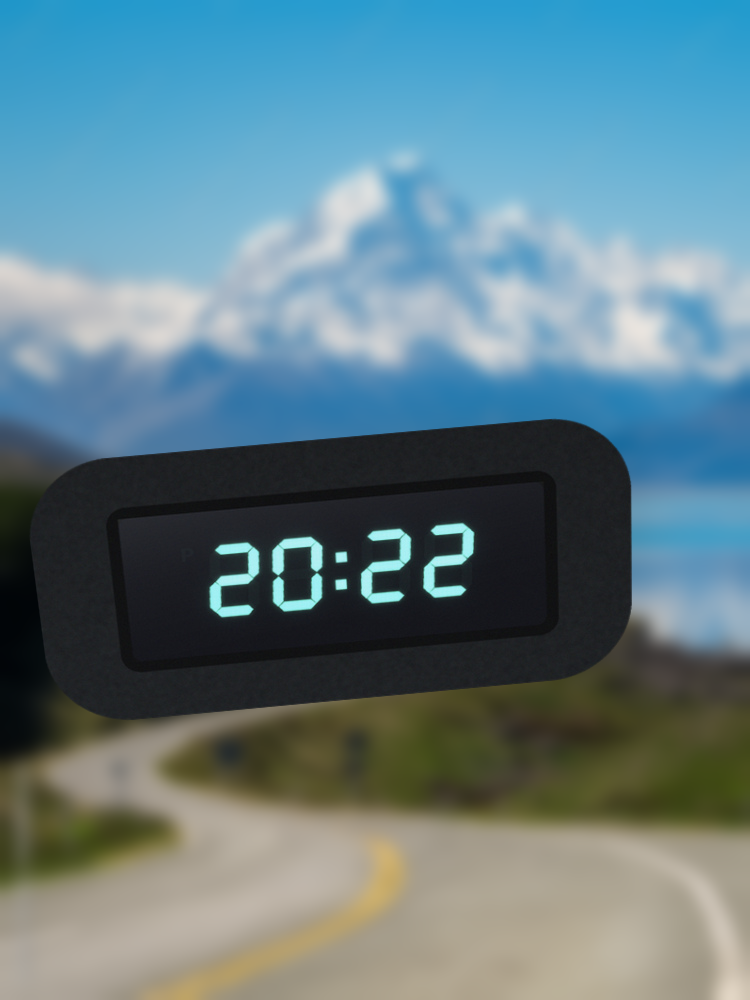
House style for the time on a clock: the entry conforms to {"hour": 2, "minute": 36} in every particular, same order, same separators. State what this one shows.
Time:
{"hour": 20, "minute": 22}
